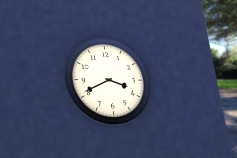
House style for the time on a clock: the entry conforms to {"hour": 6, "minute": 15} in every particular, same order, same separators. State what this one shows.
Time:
{"hour": 3, "minute": 41}
